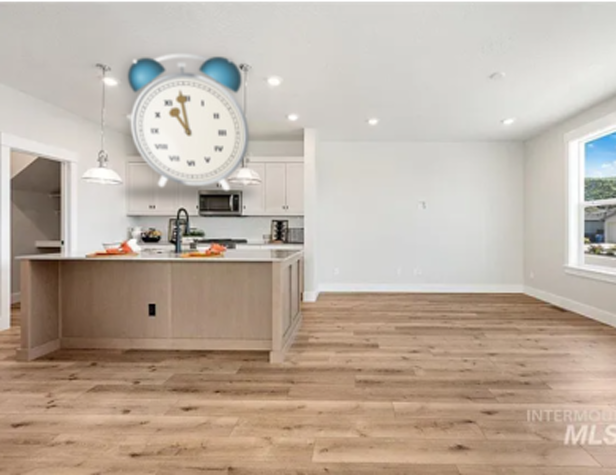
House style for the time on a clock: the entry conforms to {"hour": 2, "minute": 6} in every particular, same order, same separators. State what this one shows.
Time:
{"hour": 10, "minute": 59}
